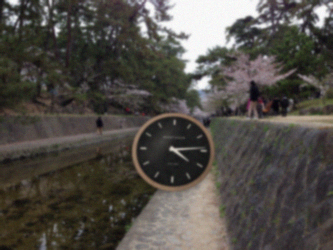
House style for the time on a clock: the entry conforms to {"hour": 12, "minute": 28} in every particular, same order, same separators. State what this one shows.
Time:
{"hour": 4, "minute": 14}
